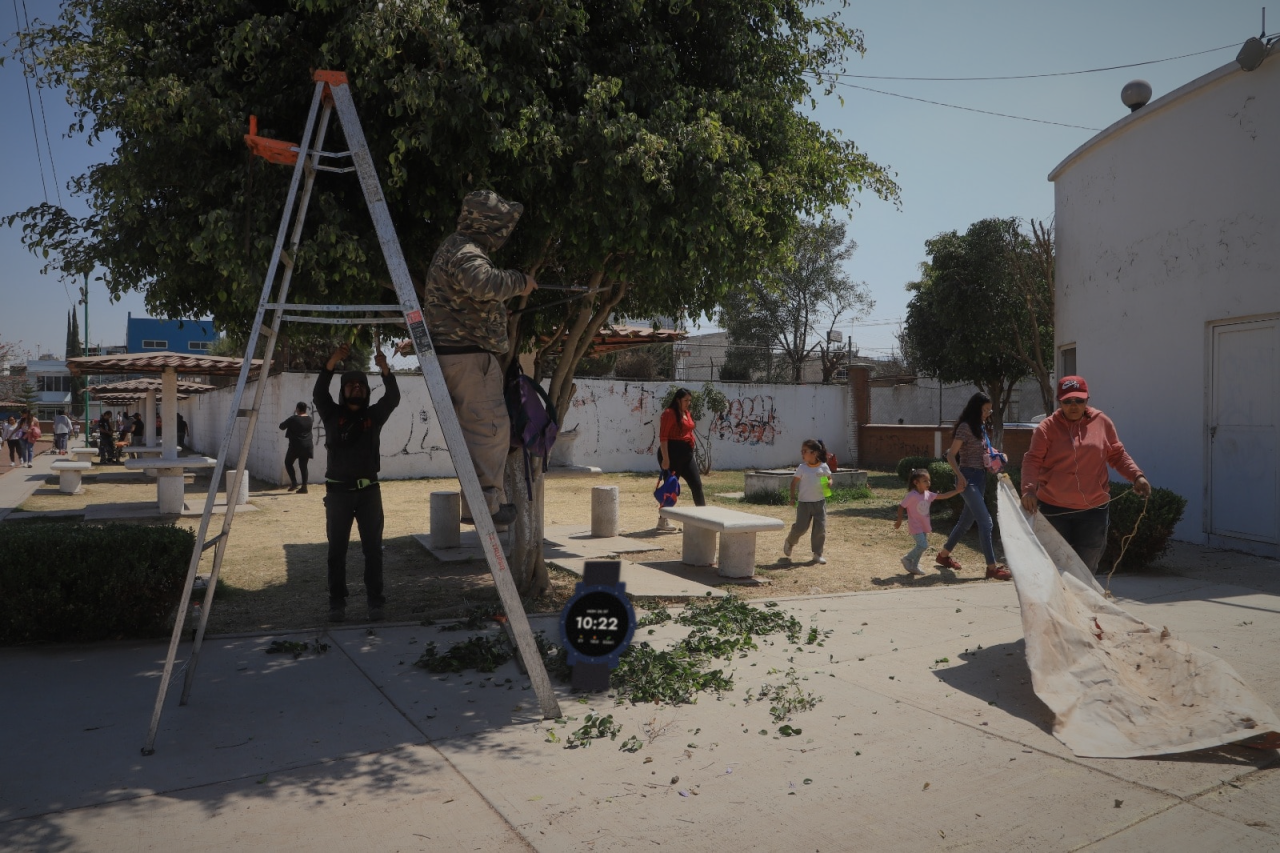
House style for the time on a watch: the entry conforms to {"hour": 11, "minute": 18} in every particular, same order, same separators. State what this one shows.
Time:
{"hour": 10, "minute": 22}
